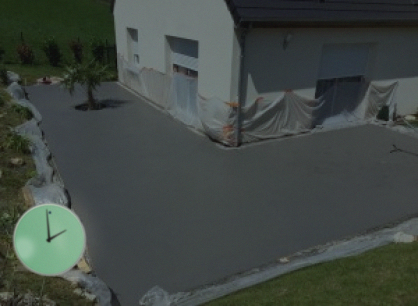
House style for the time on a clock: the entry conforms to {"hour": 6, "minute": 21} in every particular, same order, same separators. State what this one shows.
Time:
{"hour": 1, "minute": 59}
